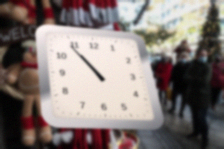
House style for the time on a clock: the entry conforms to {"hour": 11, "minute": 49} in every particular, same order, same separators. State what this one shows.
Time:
{"hour": 10, "minute": 54}
